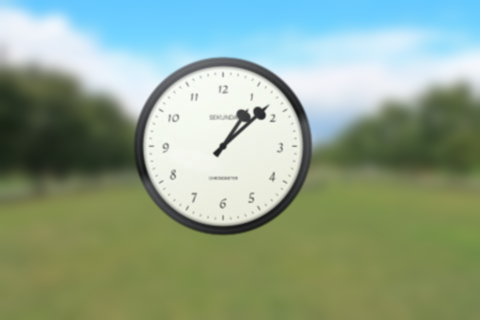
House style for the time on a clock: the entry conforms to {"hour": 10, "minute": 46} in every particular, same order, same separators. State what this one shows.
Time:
{"hour": 1, "minute": 8}
